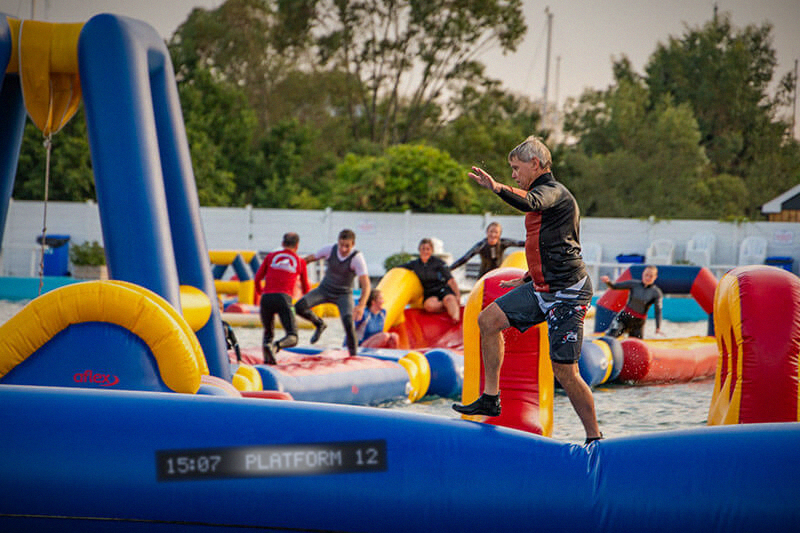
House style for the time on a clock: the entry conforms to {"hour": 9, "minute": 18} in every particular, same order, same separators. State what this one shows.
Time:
{"hour": 15, "minute": 7}
